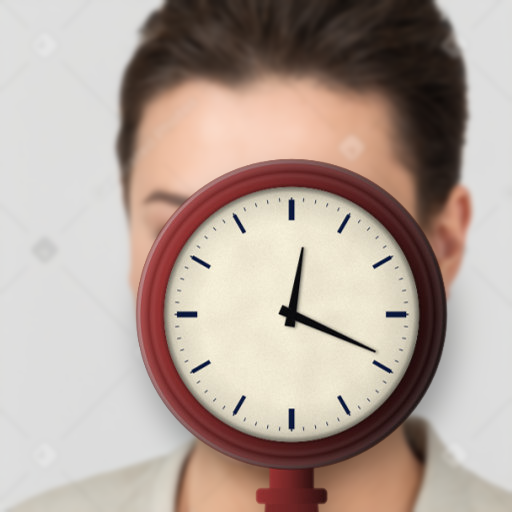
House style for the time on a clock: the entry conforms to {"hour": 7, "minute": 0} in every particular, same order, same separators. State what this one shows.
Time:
{"hour": 12, "minute": 19}
